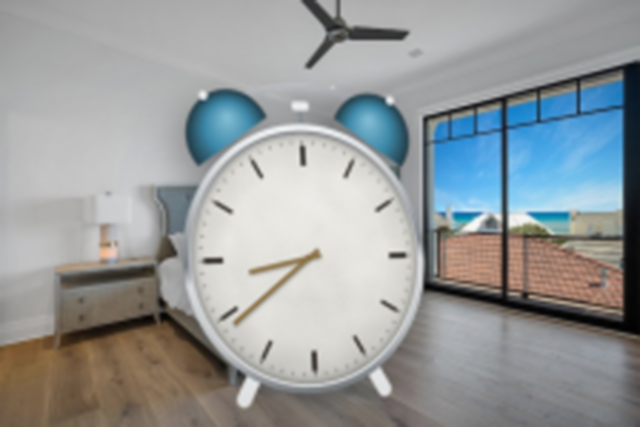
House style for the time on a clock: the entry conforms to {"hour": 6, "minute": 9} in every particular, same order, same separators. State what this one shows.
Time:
{"hour": 8, "minute": 39}
